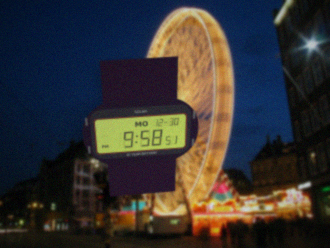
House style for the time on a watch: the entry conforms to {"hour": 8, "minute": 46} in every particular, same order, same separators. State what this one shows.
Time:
{"hour": 9, "minute": 58}
